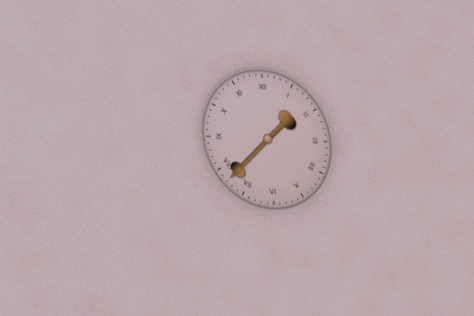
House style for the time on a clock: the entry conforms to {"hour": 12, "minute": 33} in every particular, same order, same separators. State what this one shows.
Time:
{"hour": 1, "minute": 38}
